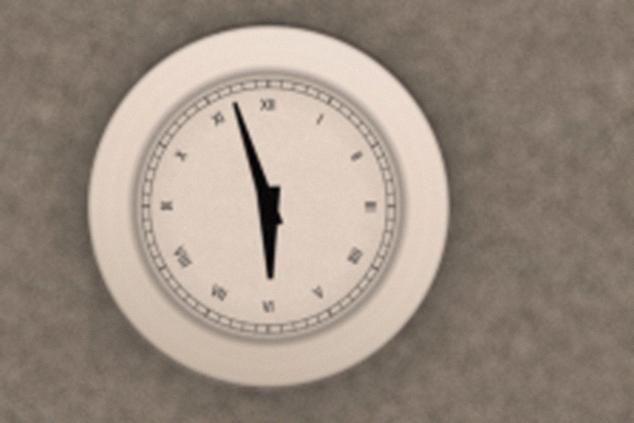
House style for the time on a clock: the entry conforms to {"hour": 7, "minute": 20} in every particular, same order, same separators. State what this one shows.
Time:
{"hour": 5, "minute": 57}
